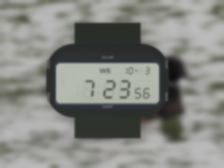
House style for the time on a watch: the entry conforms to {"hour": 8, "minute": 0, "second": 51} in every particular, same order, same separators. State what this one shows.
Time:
{"hour": 7, "minute": 23, "second": 56}
